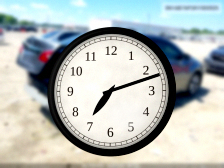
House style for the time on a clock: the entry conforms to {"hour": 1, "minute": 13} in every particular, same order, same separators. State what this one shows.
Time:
{"hour": 7, "minute": 12}
